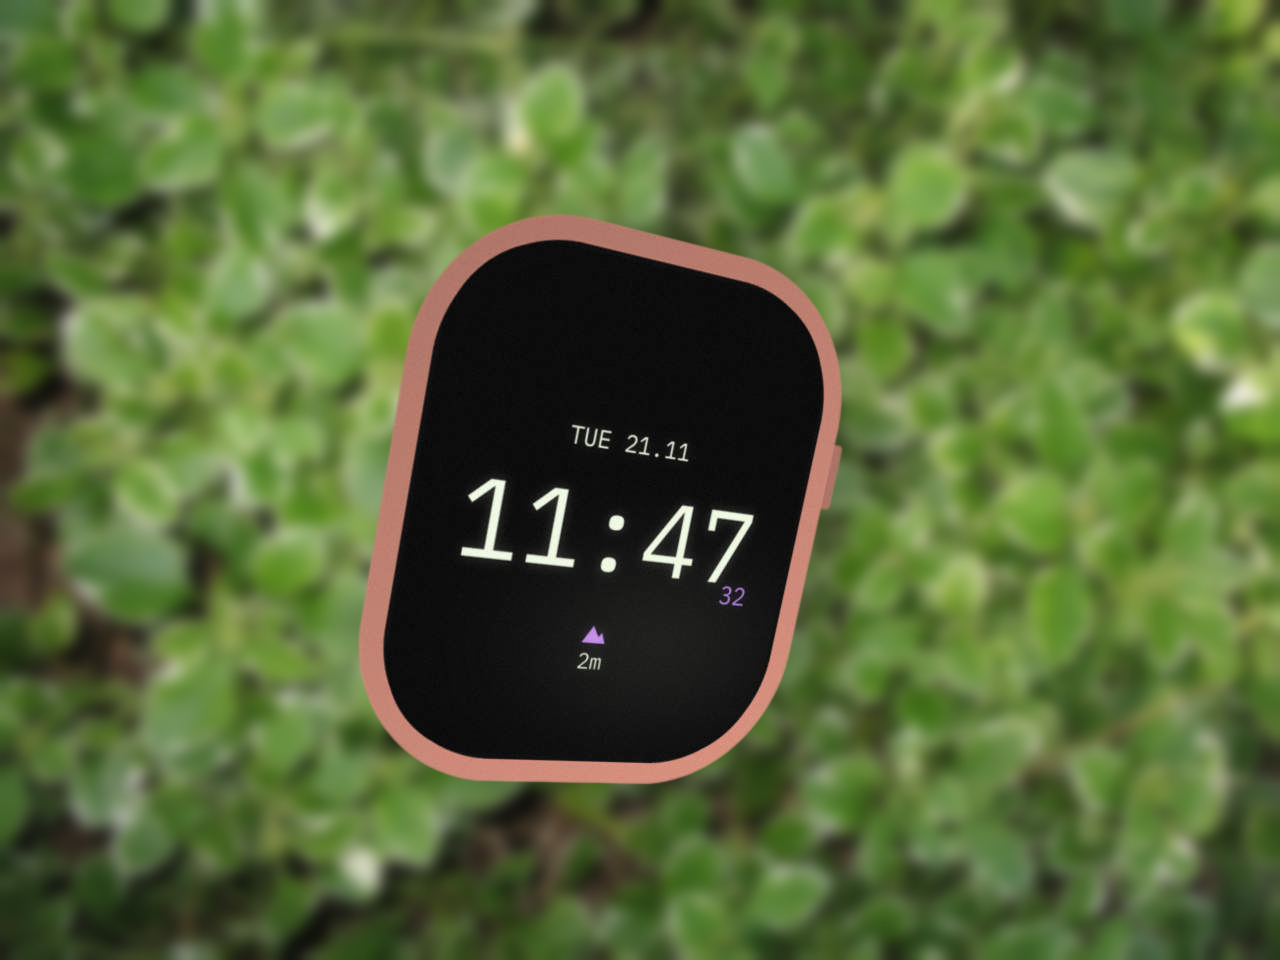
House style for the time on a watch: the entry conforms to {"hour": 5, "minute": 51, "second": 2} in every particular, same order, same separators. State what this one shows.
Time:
{"hour": 11, "minute": 47, "second": 32}
